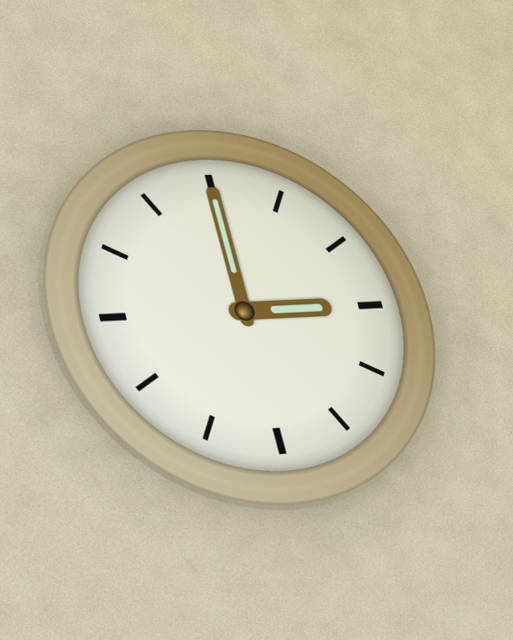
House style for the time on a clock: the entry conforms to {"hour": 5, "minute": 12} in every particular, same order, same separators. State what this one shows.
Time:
{"hour": 3, "minute": 0}
